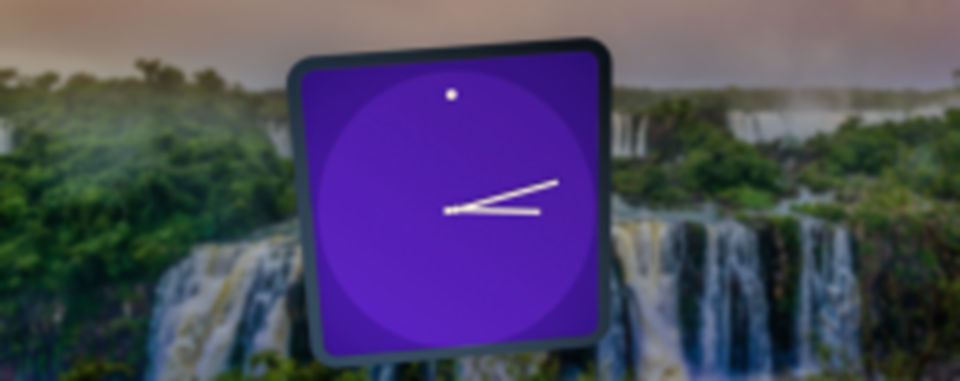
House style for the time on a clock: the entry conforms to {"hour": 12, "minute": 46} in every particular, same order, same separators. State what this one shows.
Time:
{"hour": 3, "minute": 13}
